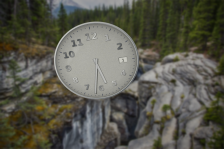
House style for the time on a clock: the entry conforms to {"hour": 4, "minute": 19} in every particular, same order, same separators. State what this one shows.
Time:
{"hour": 5, "minute": 32}
